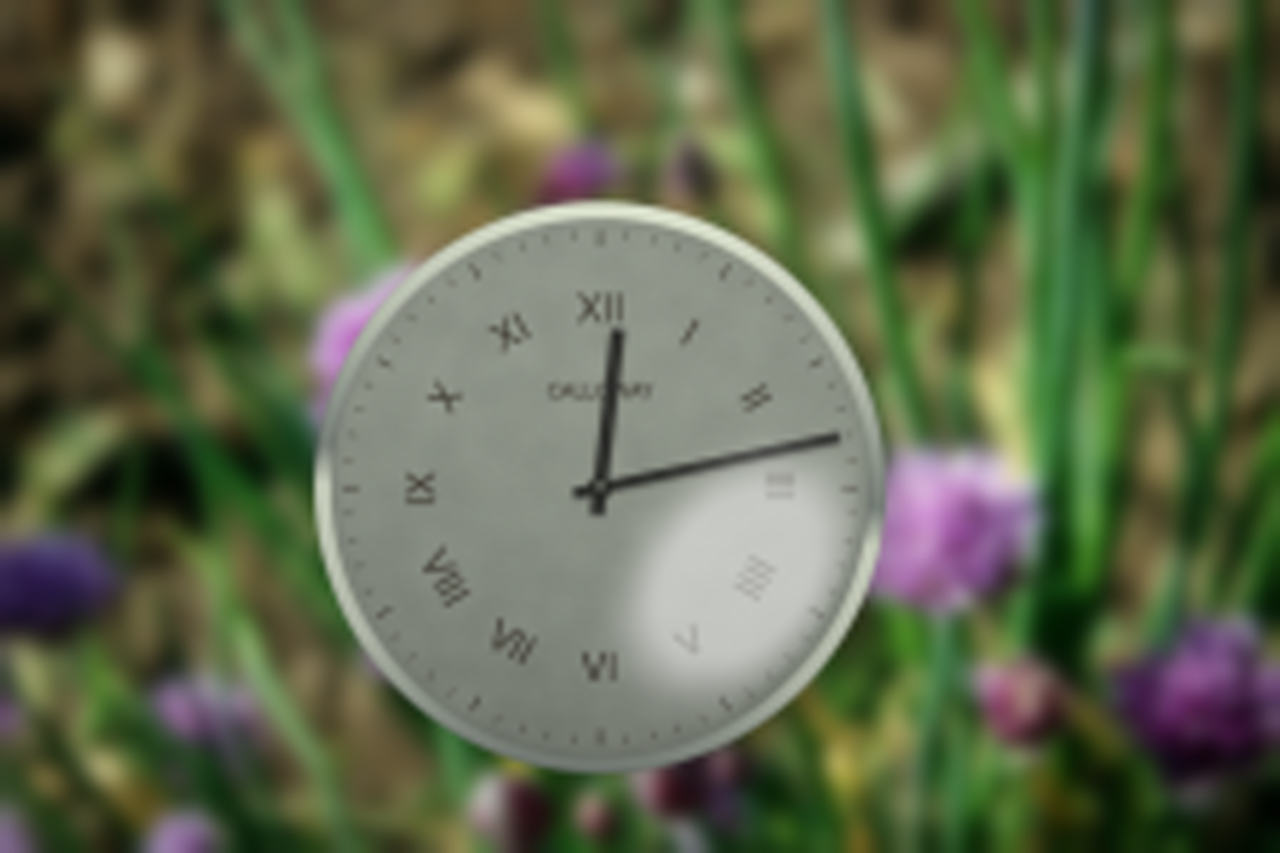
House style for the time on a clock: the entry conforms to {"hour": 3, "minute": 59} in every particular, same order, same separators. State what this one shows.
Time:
{"hour": 12, "minute": 13}
